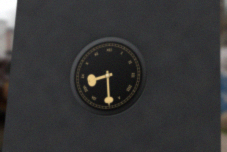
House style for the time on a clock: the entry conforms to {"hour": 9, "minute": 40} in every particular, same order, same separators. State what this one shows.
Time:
{"hour": 8, "minute": 29}
